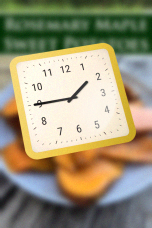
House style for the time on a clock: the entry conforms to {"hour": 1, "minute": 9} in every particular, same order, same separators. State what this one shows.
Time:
{"hour": 1, "minute": 45}
